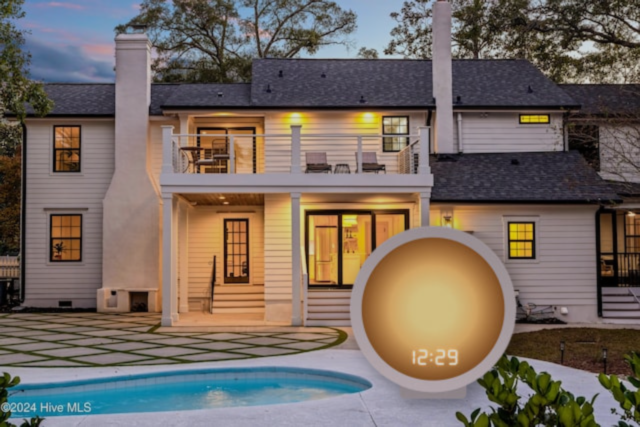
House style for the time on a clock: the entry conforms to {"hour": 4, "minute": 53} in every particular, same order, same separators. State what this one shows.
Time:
{"hour": 12, "minute": 29}
